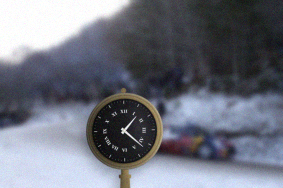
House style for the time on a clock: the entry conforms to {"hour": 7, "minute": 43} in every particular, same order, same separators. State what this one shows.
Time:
{"hour": 1, "minute": 22}
